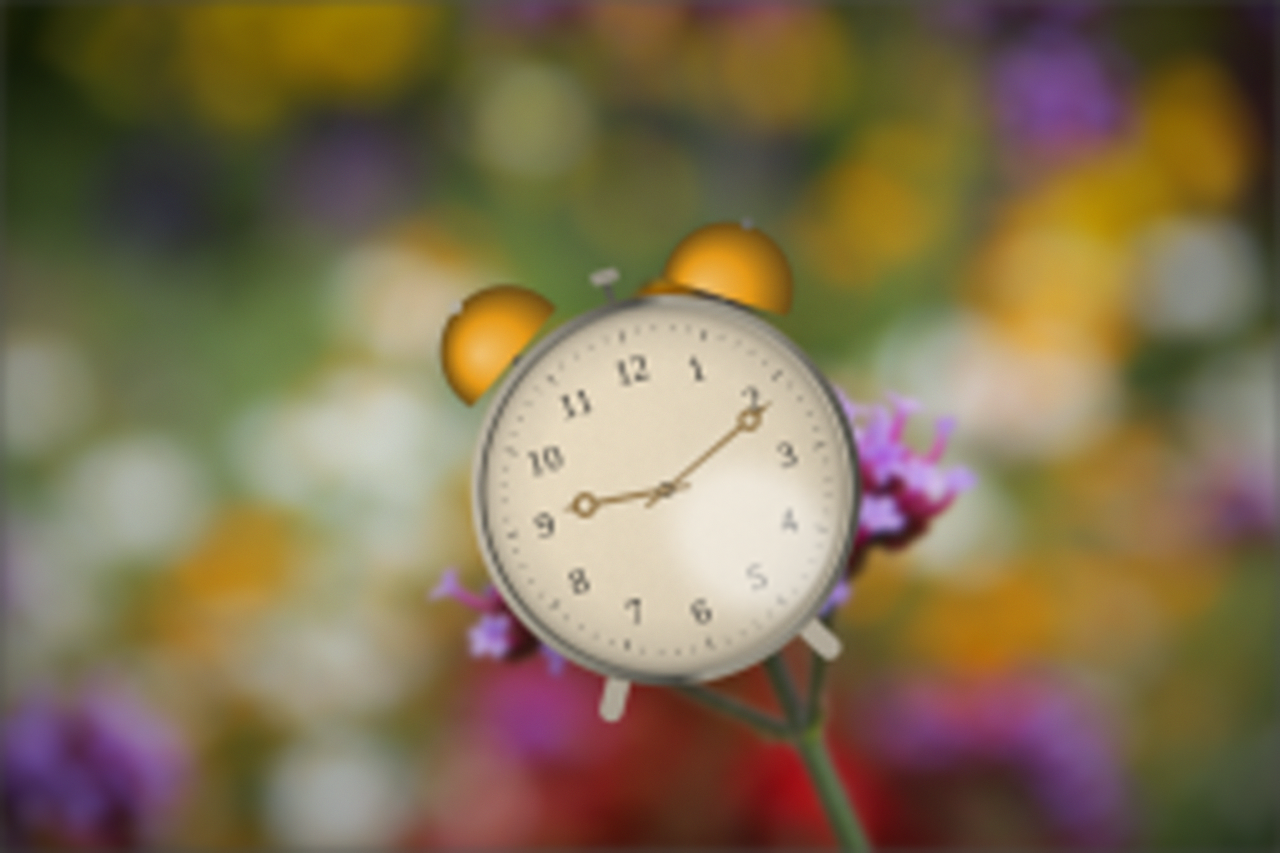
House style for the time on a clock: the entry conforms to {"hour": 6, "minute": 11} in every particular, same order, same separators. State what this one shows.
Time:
{"hour": 9, "minute": 11}
